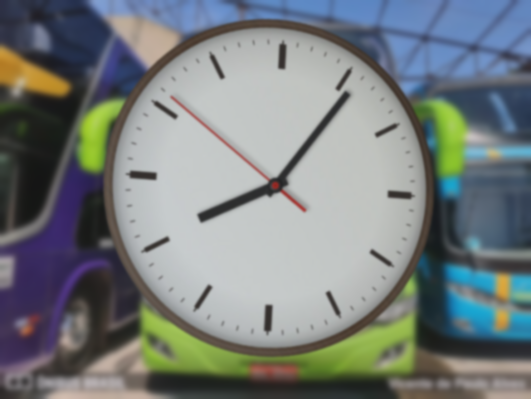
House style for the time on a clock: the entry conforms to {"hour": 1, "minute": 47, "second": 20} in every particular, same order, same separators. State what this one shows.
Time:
{"hour": 8, "minute": 5, "second": 51}
